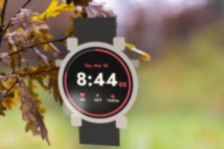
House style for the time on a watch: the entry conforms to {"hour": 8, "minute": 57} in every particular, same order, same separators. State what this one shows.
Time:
{"hour": 8, "minute": 44}
